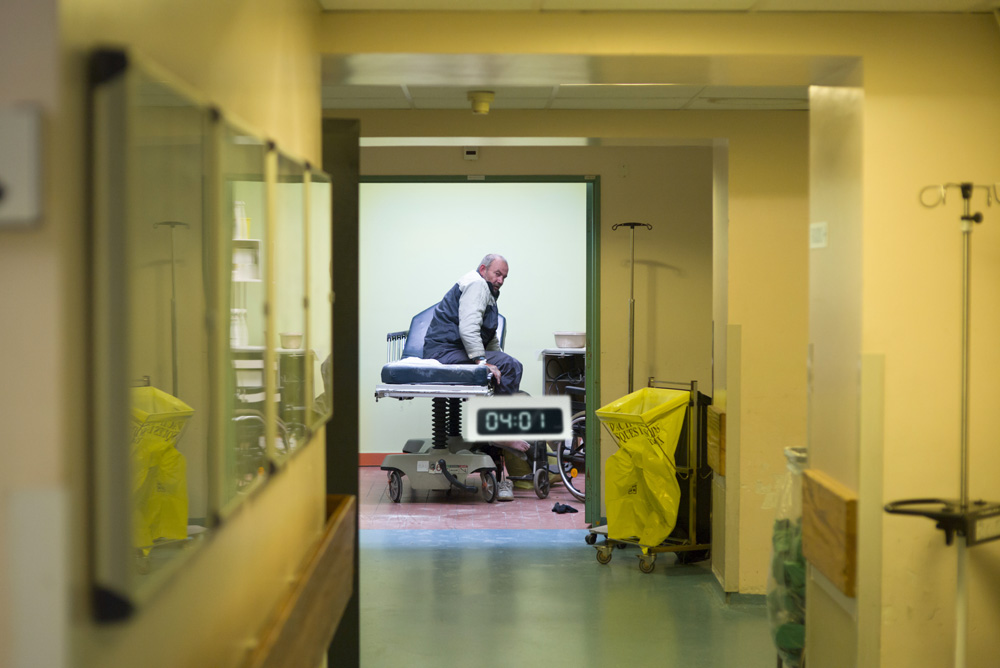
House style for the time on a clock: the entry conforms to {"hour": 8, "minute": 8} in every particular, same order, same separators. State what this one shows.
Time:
{"hour": 4, "minute": 1}
